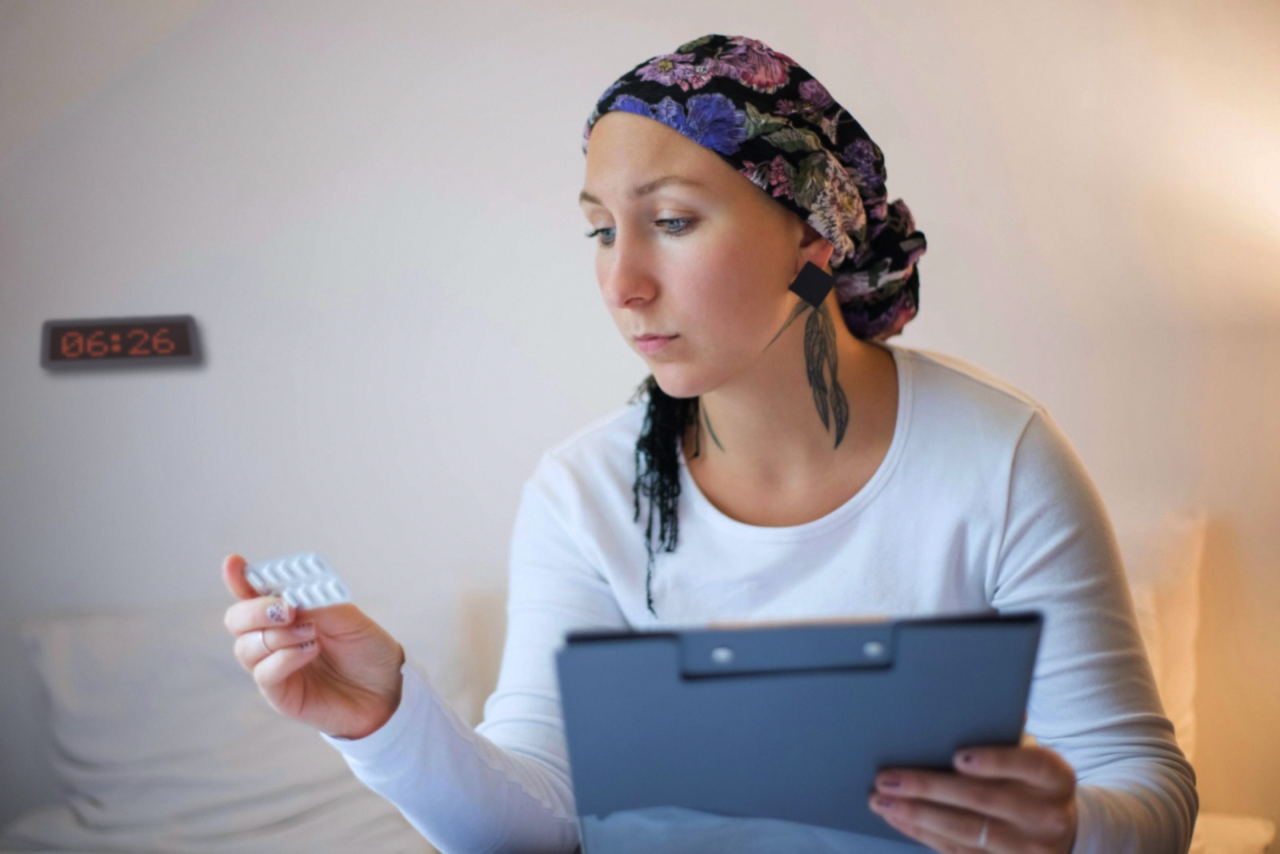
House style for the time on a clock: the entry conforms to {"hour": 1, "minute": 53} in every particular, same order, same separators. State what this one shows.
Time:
{"hour": 6, "minute": 26}
